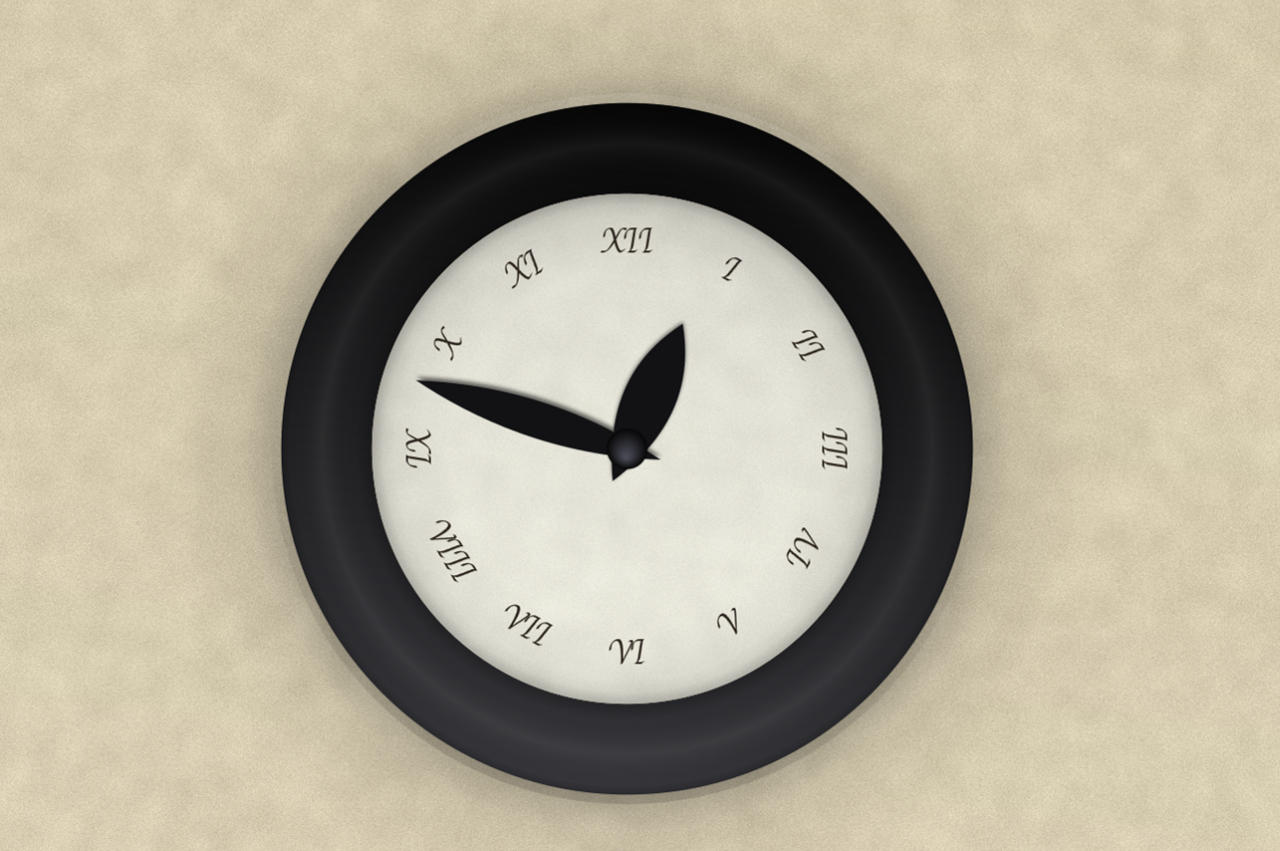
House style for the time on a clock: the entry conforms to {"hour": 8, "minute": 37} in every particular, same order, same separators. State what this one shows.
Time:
{"hour": 12, "minute": 48}
